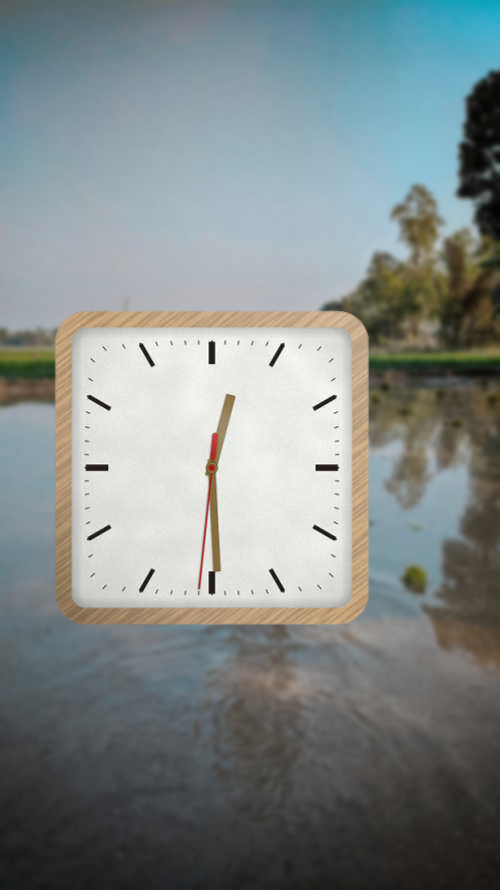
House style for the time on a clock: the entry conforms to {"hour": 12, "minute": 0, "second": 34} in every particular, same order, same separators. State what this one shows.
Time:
{"hour": 12, "minute": 29, "second": 31}
